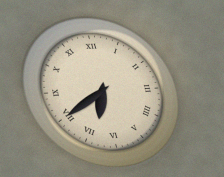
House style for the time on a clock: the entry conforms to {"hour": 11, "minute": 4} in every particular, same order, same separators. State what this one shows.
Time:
{"hour": 6, "minute": 40}
